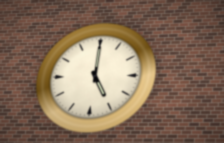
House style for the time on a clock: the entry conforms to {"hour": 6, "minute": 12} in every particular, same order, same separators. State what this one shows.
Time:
{"hour": 5, "minute": 0}
